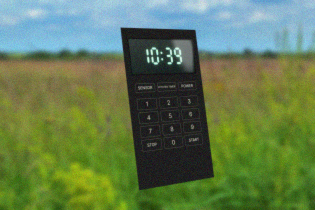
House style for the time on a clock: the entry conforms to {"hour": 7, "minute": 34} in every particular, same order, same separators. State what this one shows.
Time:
{"hour": 10, "minute": 39}
